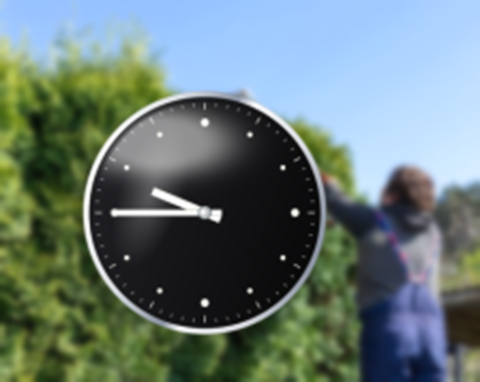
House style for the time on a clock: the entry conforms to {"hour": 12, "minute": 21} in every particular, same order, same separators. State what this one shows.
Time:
{"hour": 9, "minute": 45}
